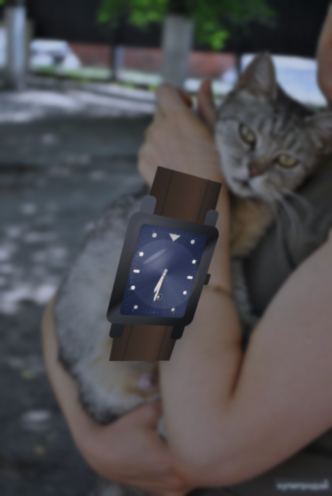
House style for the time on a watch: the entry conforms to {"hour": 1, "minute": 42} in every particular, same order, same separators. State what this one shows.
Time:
{"hour": 6, "minute": 31}
